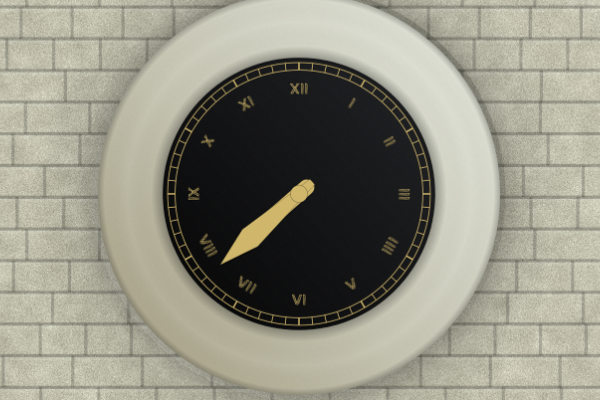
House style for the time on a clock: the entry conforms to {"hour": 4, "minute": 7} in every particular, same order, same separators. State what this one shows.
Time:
{"hour": 7, "minute": 38}
